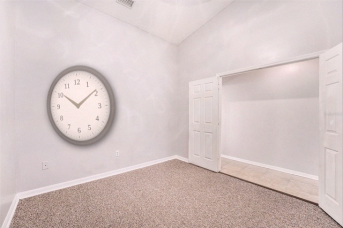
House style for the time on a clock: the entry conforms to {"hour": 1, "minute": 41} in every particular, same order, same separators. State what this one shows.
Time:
{"hour": 10, "minute": 9}
